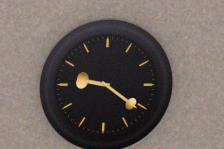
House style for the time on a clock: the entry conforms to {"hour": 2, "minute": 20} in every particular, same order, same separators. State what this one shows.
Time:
{"hour": 9, "minute": 21}
